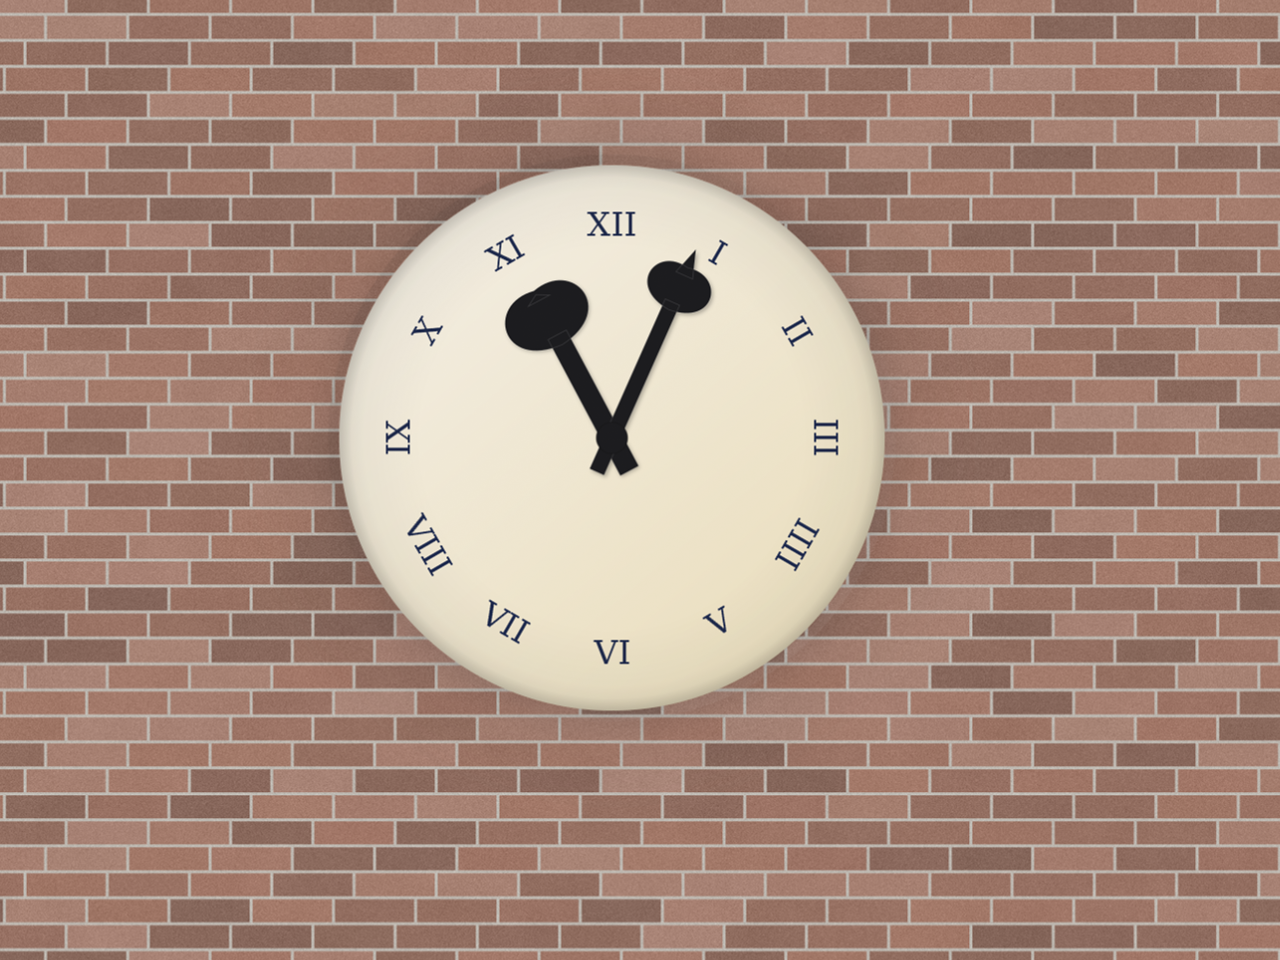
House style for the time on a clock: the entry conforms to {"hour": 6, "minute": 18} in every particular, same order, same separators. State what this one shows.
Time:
{"hour": 11, "minute": 4}
